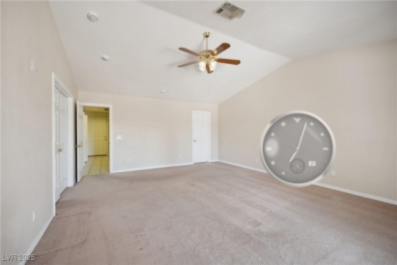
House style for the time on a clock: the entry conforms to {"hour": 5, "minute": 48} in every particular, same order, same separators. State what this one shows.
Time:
{"hour": 7, "minute": 3}
